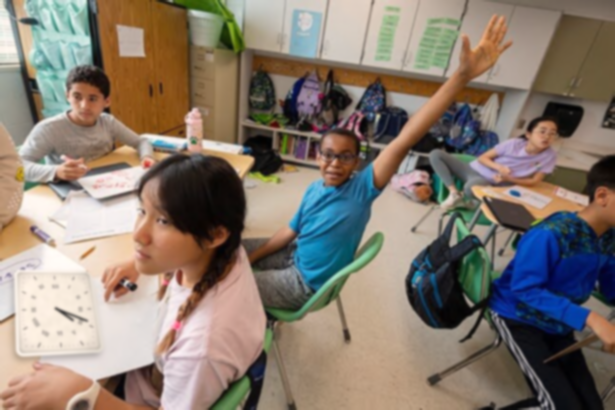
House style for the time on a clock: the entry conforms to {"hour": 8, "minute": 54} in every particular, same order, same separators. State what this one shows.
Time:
{"hour": 4, "minute": 19}
